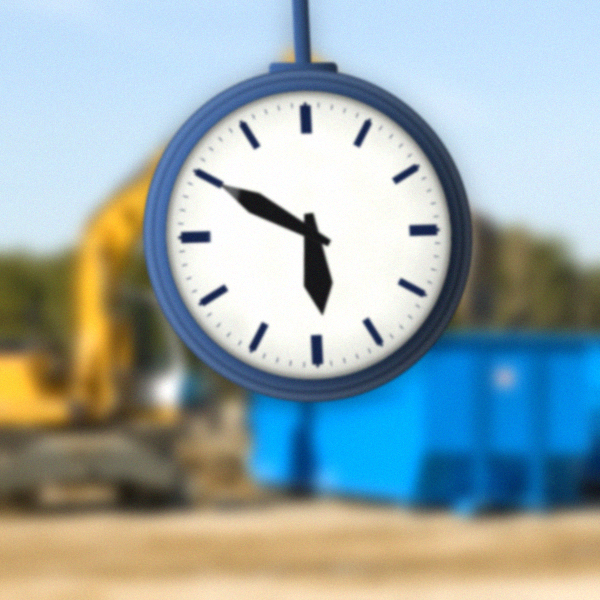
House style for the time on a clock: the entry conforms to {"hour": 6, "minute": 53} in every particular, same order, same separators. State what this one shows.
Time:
{"hour": 5, "minute": 50}
